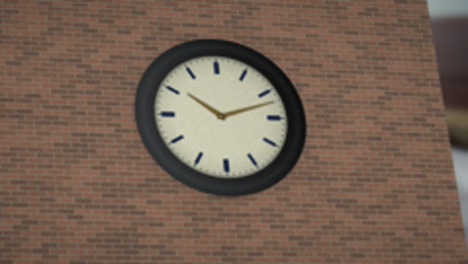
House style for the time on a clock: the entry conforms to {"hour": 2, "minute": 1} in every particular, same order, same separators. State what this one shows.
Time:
{"hour": 10, "minute": 12}
